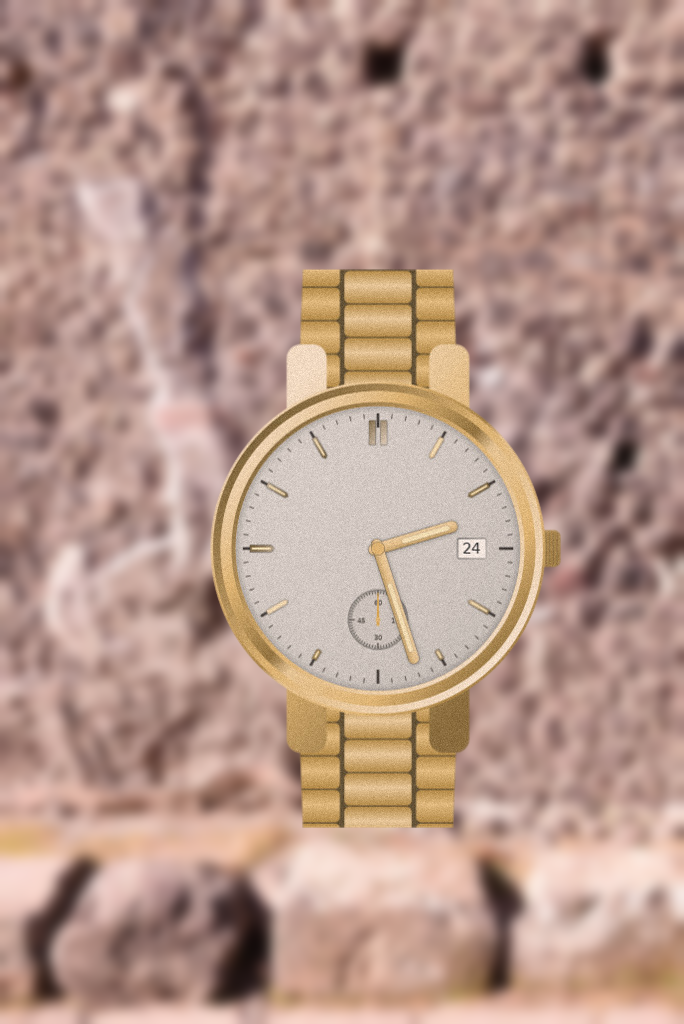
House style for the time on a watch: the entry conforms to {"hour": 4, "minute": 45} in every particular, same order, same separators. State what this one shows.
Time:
{"hour": 2, "minute": 27}
